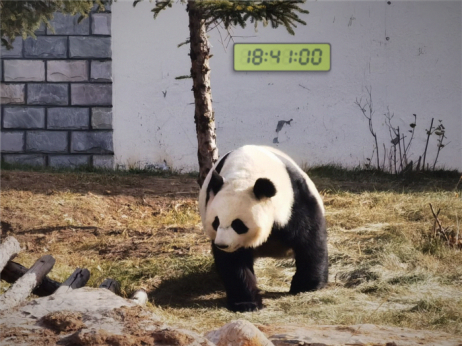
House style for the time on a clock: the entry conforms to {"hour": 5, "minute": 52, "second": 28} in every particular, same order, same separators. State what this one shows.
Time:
{"hour": 18, "minute": 41, "second": 0}
